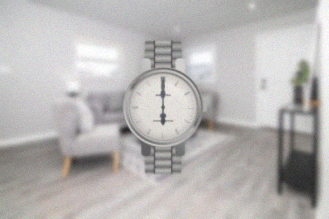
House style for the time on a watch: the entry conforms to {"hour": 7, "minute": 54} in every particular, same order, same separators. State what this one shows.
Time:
{"hour": 6, "minute": 0}
